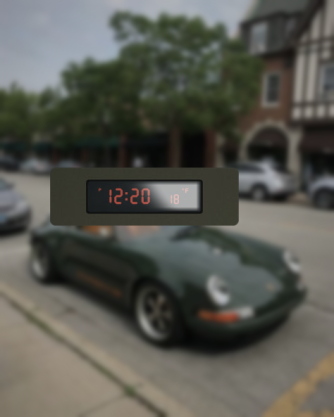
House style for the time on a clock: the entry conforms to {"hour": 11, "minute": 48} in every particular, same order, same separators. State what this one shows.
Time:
{"hour": 12, "minute": 20}
